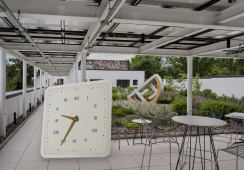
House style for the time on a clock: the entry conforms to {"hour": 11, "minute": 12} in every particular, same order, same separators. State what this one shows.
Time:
{"hour": 9, "minute": 35}
